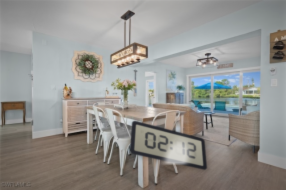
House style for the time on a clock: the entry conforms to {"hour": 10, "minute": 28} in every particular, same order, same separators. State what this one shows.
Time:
{"hour": 2, "minute": 12}
